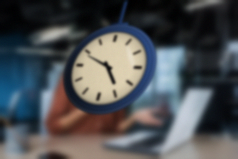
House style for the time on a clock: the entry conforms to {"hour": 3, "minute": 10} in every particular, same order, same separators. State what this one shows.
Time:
{"hour": 4, "minute": 49}
